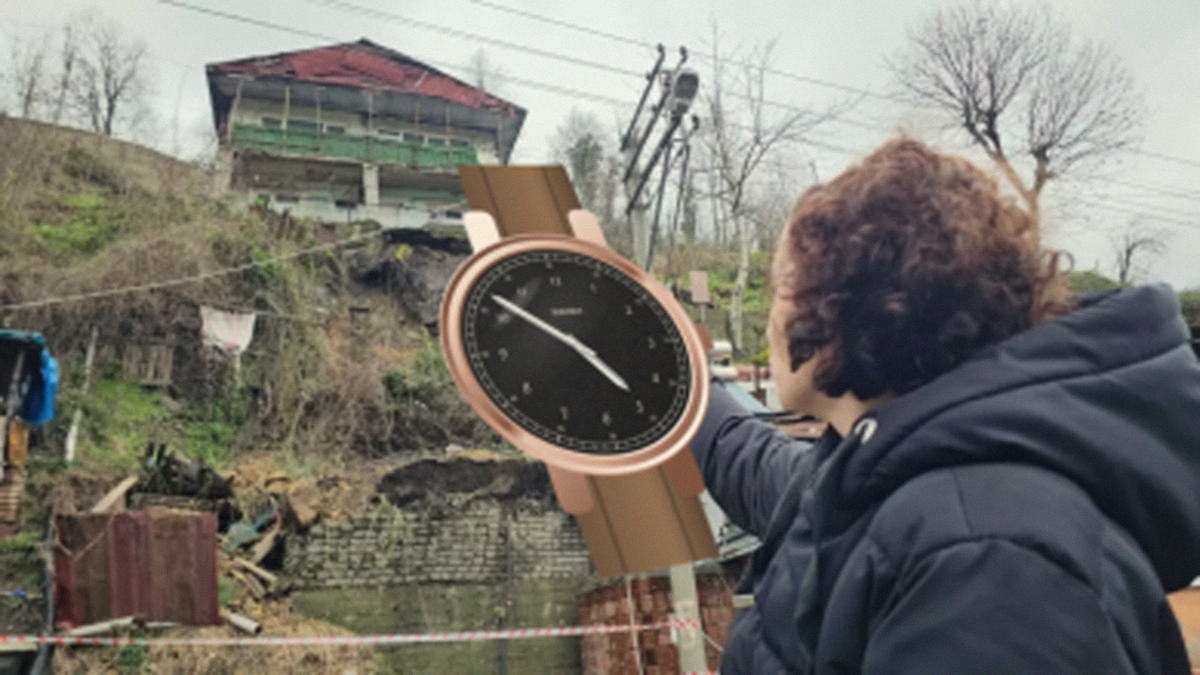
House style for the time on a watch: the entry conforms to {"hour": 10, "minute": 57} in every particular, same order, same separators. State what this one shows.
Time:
{"hour": 4, "minute": 52}
